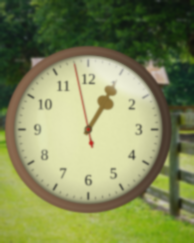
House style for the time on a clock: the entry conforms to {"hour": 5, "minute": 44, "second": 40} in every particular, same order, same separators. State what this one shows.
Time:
{"hour": 1, "minute": 4, "second": 58}
